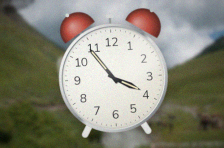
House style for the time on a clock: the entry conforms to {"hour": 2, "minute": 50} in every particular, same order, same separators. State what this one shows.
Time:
{"hour": 3, "minute": 54}
